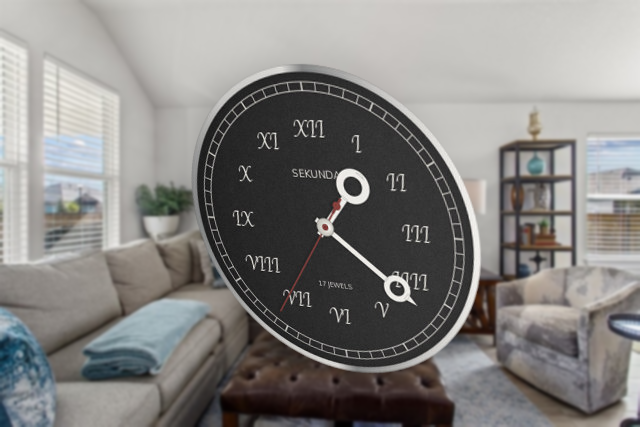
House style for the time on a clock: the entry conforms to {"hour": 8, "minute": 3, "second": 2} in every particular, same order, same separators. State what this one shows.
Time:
{"hour": 1, "minute": 21, "second": 36}
